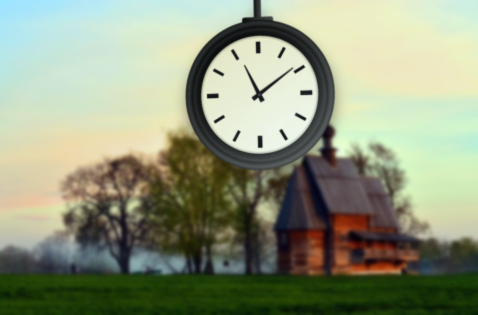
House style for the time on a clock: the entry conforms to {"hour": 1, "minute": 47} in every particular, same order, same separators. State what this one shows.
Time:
{"hour": 11, "minute": 9}
